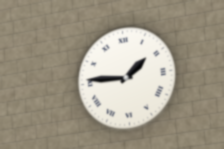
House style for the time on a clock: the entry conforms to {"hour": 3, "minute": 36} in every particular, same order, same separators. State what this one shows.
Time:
{"hour": 1, "minute": 46}
